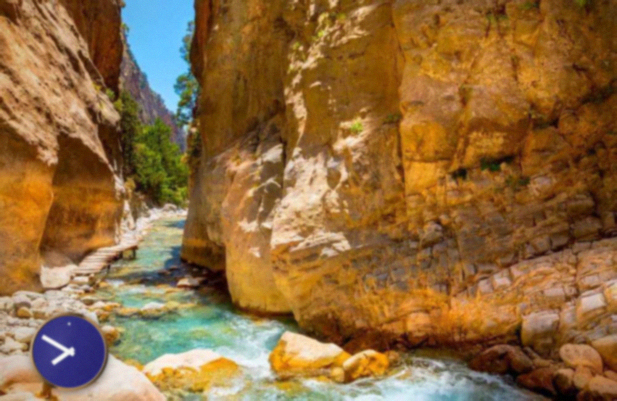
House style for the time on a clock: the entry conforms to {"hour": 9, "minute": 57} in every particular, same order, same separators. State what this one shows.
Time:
{"hour": 7, "minute": 50}
